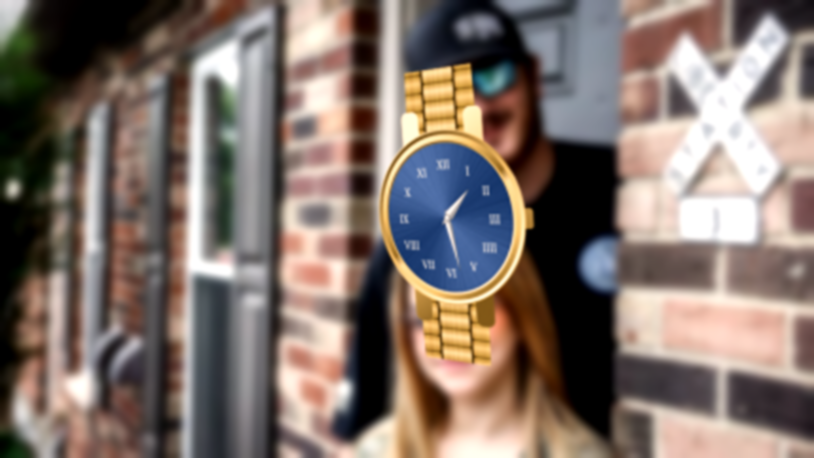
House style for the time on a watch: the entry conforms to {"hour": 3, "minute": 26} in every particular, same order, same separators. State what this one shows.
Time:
{"hour": 1, "minute": 28}
